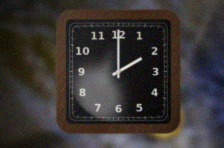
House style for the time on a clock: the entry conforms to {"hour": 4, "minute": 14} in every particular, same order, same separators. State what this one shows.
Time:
{"hour": 2, "minute": 0}
